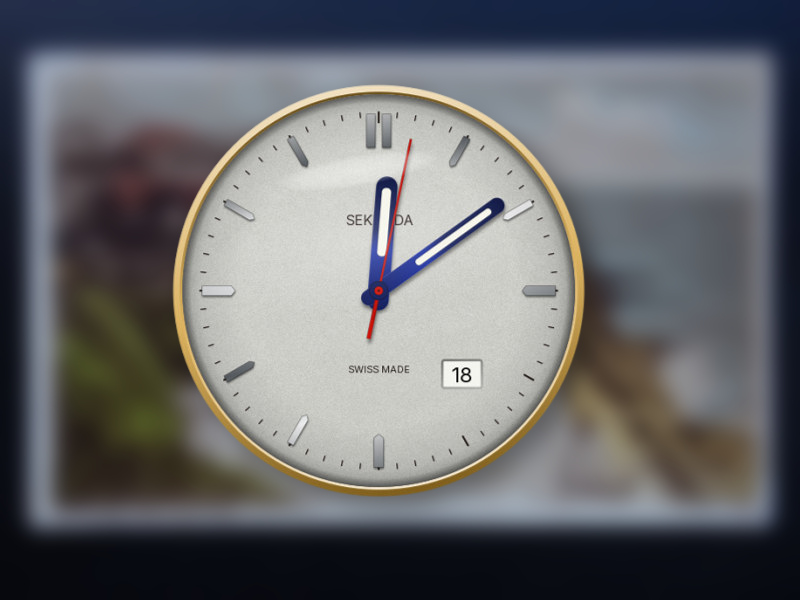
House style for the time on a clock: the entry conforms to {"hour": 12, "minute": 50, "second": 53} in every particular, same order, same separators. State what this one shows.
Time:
{"hour": 12, "minute": 9, "second": 2}
